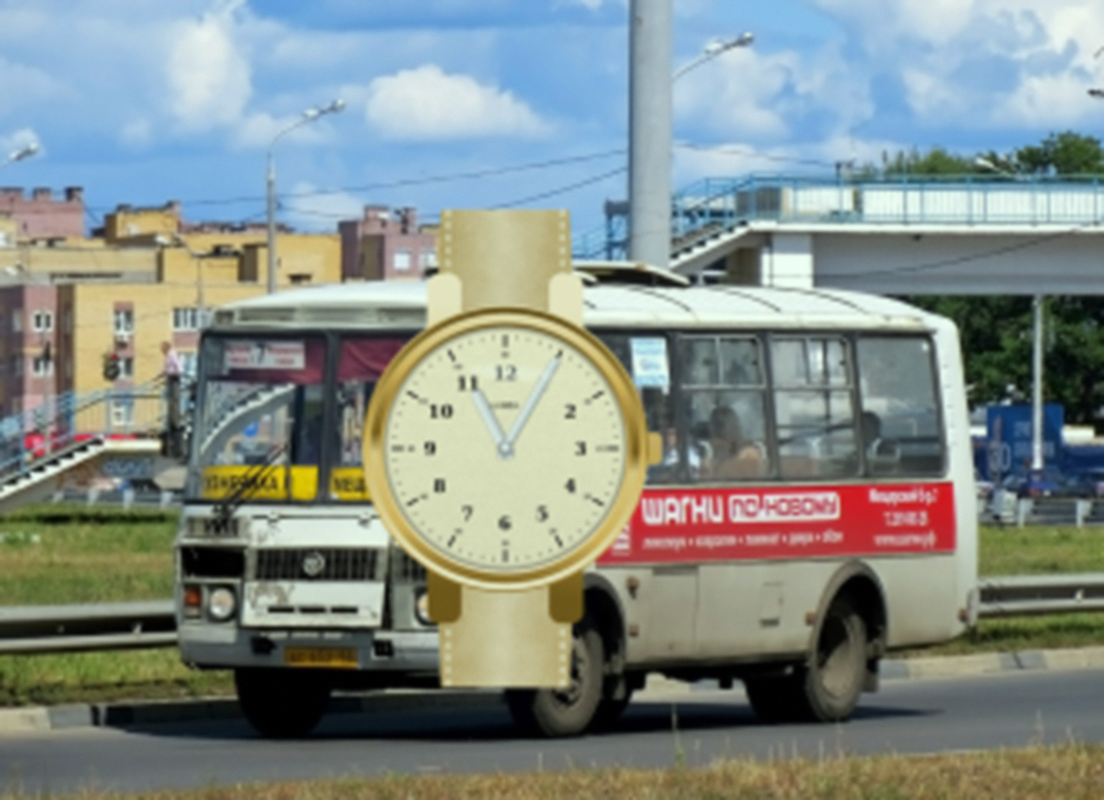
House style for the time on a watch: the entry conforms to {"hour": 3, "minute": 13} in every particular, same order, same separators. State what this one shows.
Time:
{"hour": 11, "minute": 5}
